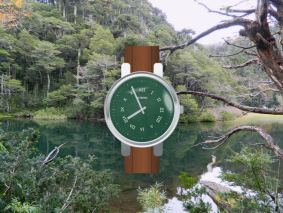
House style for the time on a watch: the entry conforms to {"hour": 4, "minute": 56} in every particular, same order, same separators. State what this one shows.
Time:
{"hour": 7, "minute": 56}
